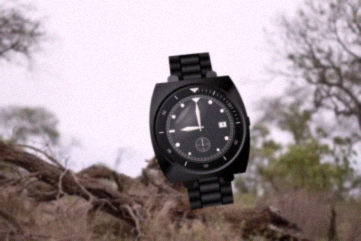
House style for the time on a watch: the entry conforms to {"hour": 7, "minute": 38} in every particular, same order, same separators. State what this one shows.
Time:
{"hour": 9, "minute": 0}
